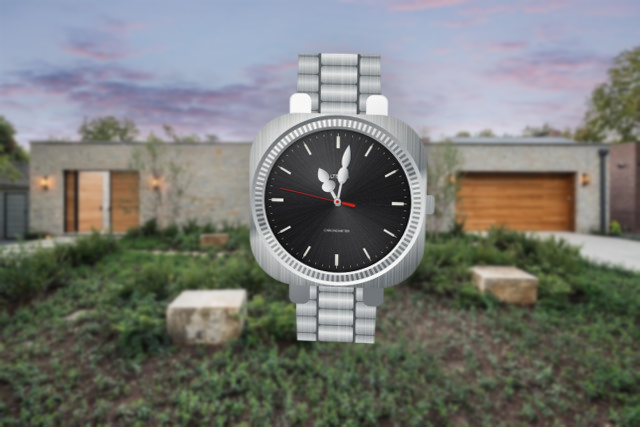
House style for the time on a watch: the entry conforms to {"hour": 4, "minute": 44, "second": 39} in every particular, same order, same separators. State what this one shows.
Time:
{"hour": 11, "minute": 1, "second": 47}
